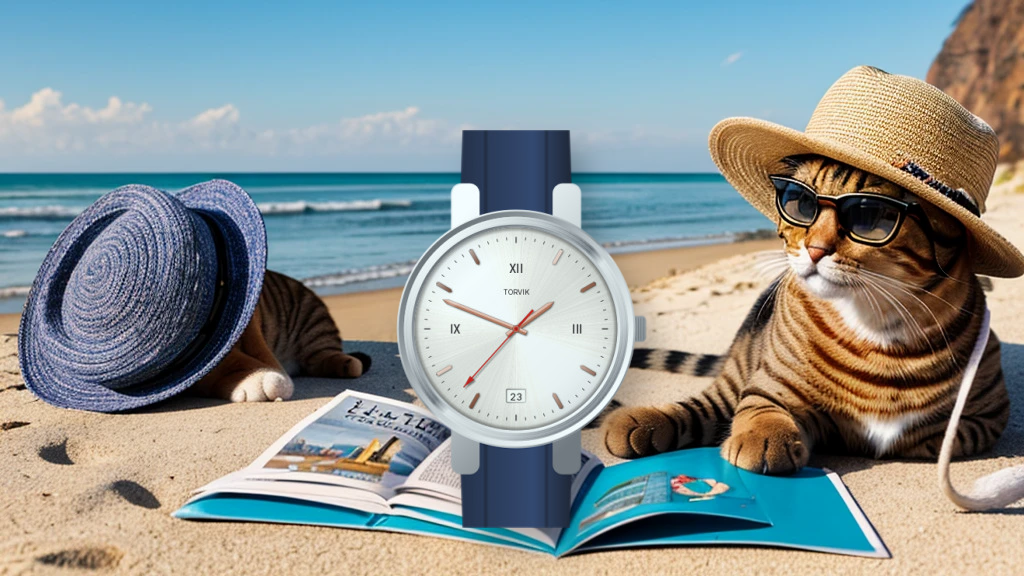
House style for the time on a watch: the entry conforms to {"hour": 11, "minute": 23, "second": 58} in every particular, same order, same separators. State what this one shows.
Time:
{"hour": 1, "minute": 48, "second": 37}
